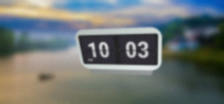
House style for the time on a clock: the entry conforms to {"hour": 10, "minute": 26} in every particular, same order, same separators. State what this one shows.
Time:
{"hour": 10, "minute": 3}
